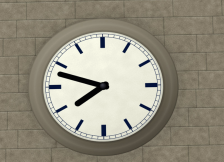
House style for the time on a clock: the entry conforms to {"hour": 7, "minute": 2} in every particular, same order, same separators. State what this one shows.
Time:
{"hour": 7, "minute": 48}
